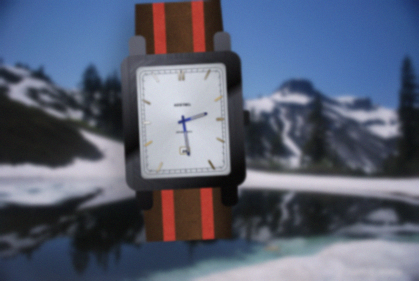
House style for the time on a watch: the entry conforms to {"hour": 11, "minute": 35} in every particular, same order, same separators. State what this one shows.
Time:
{"hour": 2, "minute": 29}
